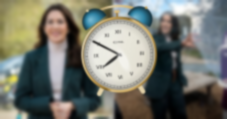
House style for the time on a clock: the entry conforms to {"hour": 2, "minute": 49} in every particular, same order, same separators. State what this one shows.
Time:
{"hour": 7, "minute": 50}
